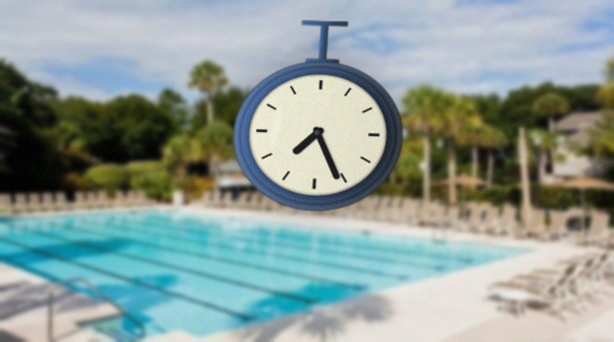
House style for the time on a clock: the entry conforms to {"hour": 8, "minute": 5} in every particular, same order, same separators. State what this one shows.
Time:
{"hour": 7, "minute": 26}
